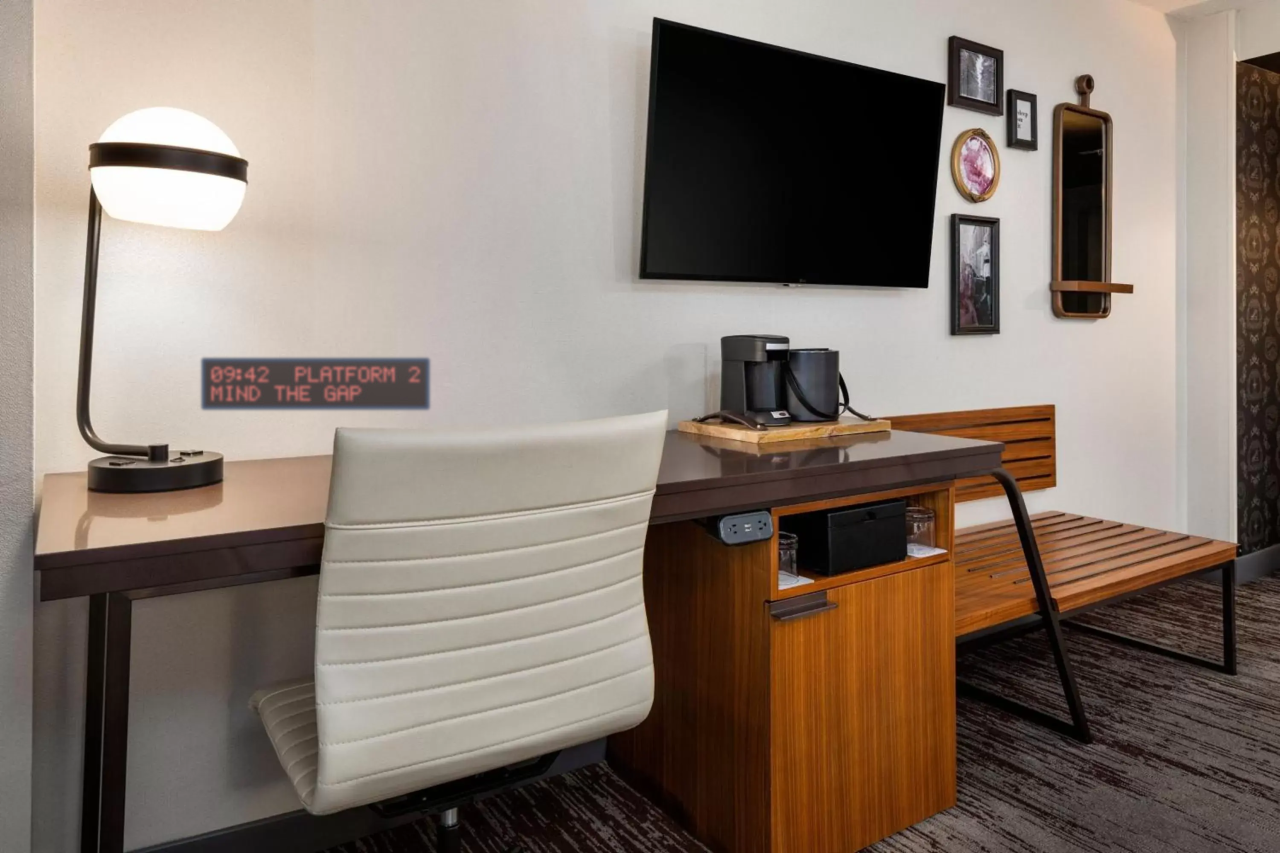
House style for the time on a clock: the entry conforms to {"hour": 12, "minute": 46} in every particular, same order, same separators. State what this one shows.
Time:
{"hour": 9, "minute": 42}
